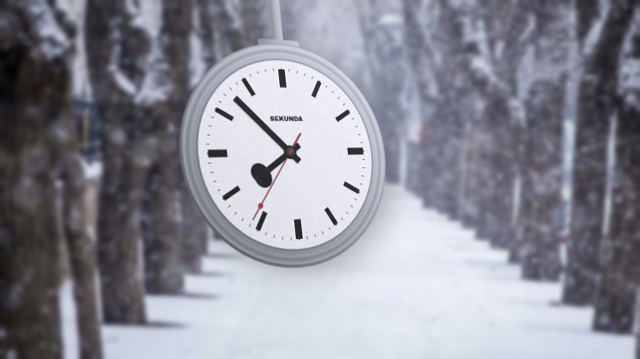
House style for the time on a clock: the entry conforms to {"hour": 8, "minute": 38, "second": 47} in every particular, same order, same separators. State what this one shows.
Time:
{"hour": 7, "minute": 52, "second": 36}
